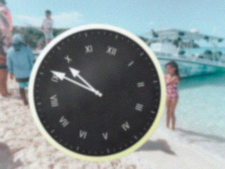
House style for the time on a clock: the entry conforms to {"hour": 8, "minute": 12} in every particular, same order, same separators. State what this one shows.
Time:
{"hour": 9, "minute": 46}
